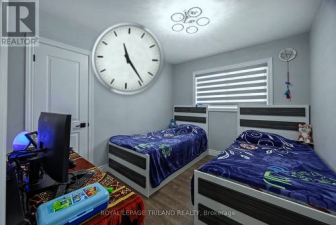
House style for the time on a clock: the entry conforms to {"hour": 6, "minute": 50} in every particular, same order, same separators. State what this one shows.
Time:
{"hour": 11, "minute": 24}
